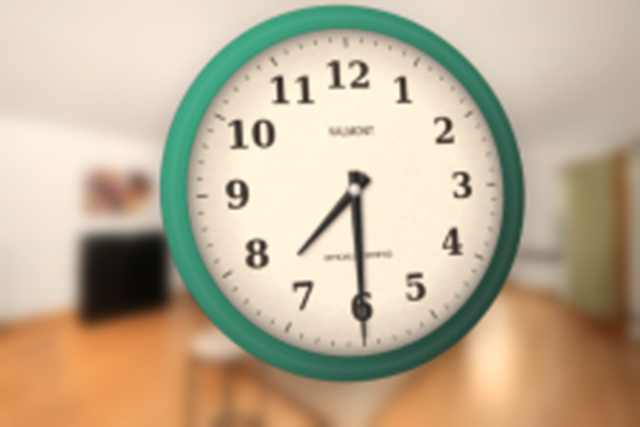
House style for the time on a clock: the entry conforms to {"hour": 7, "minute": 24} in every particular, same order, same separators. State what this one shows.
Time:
{"hour": 7, "minute": 30}
